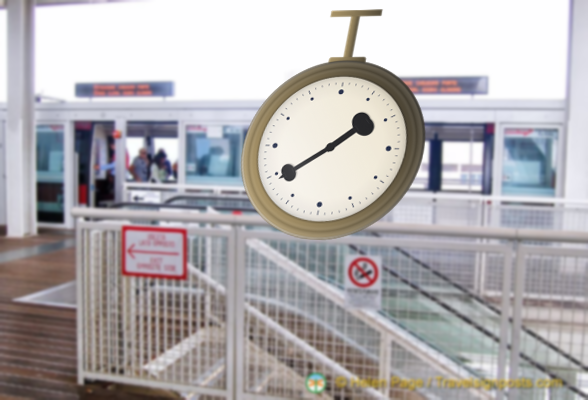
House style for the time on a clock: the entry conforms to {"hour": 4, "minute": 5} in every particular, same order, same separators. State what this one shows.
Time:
{"hour": 1, "minute": 39}
